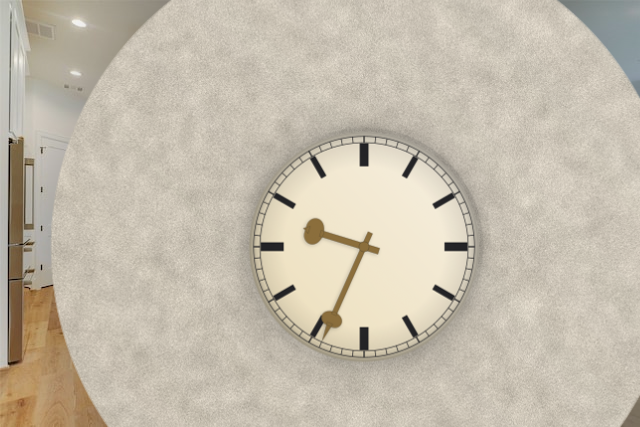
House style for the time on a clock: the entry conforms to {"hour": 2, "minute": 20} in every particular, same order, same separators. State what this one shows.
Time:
{"hour": 9, "minute": 34}
